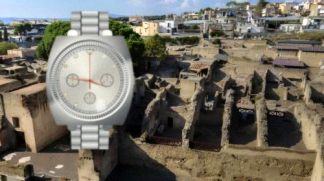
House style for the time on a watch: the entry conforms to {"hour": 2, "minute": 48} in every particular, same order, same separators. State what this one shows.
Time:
{"hour": 3, "minute": 46}
